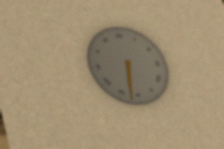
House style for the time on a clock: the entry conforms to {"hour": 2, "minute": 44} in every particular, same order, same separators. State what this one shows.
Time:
{"hour": 6, "minute": 32}
